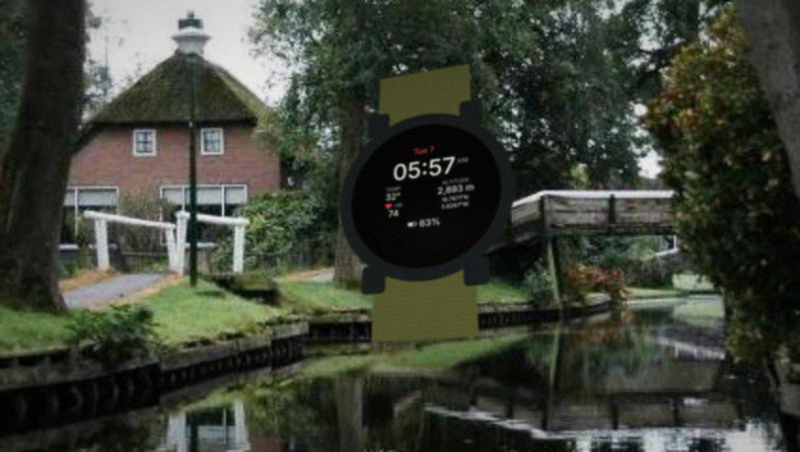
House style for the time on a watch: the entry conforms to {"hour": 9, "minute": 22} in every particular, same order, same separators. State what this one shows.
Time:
{"hour": 5, "minute": 57}
